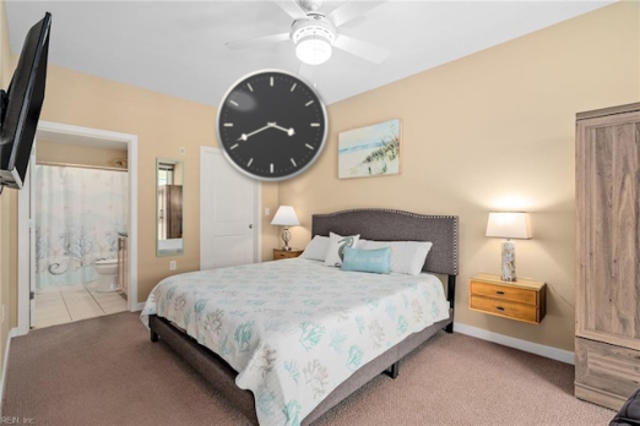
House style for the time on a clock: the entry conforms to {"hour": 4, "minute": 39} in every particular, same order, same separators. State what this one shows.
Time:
{"hour": 3, "minute": 41}
